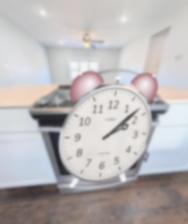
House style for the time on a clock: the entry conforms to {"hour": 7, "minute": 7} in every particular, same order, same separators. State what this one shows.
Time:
{"hour": 2, "minute": 8}
